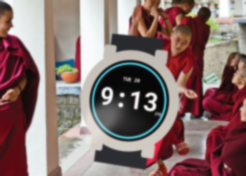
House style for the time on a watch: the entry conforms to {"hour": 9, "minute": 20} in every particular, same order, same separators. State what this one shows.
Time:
{"hour": 9, "minute": 13}
